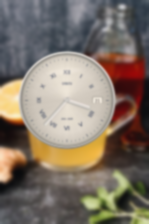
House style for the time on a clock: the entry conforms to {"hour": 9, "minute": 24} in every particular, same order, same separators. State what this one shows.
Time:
{"hour": 3, "minute": 37}
